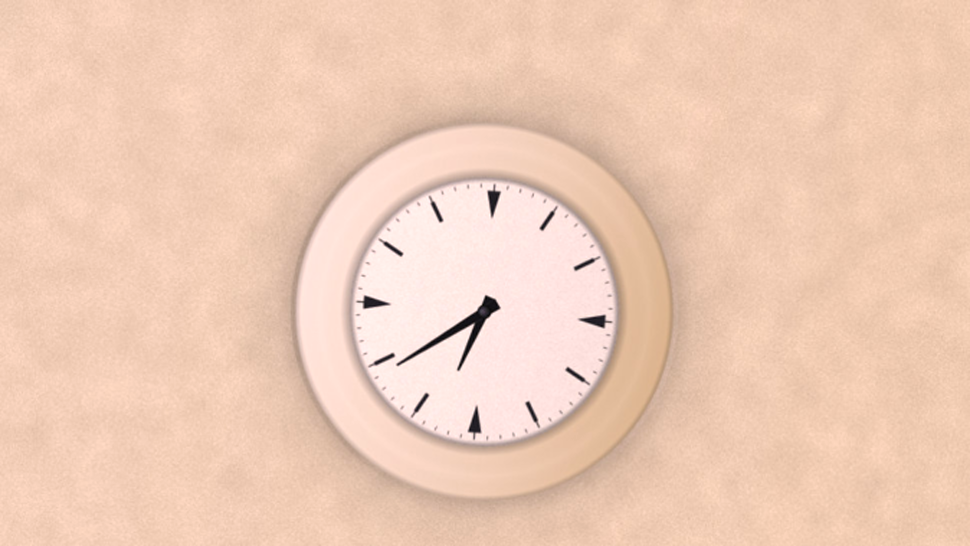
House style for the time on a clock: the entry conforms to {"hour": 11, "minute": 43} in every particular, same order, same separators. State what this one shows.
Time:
{"hour": 6, "minute": 39}
